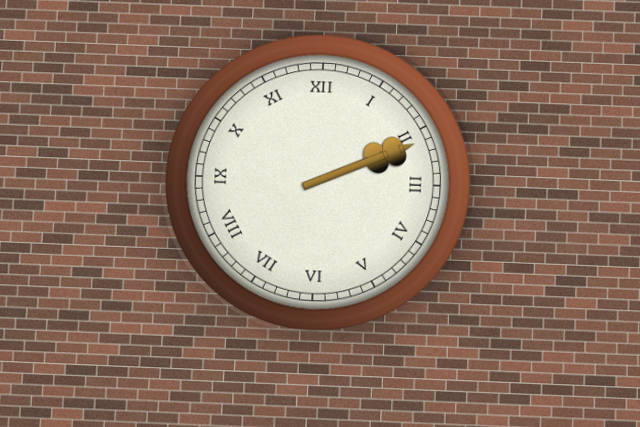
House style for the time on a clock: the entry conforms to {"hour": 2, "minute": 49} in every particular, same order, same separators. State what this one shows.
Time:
{"hour": 2, "minute": 11}
